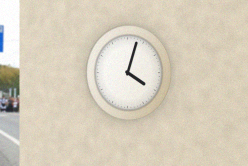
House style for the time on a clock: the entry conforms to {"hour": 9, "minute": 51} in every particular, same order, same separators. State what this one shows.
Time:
{"hour": 4, "minute": 3}
